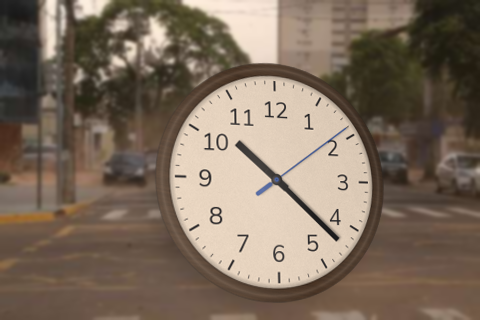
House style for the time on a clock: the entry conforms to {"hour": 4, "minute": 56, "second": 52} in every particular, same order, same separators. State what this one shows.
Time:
{"hour": 10, "minute": 22, "second": 9}
